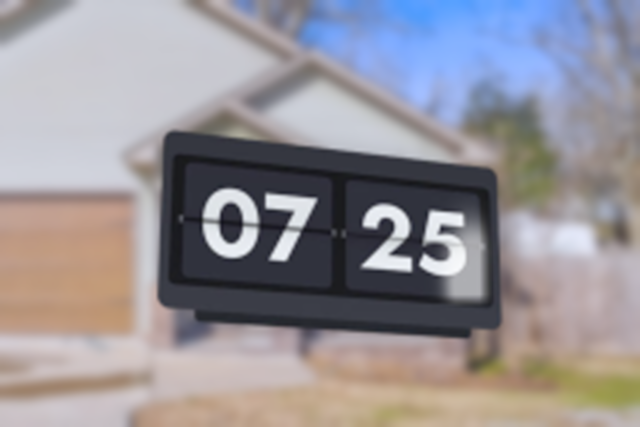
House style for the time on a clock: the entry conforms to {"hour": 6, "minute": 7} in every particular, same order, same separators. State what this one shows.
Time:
{"hour": 7, "minute": 25}
